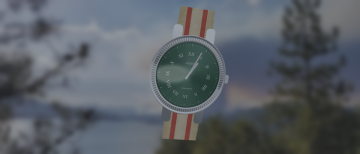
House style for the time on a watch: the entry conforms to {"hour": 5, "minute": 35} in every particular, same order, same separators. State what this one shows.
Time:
{"hour": 1, "minute": 4}
